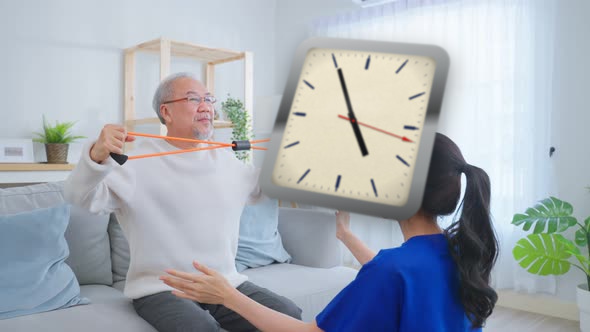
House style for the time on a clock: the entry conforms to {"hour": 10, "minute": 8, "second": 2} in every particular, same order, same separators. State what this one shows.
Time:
{"hour": 4, "minute": 55, "second": 17}
